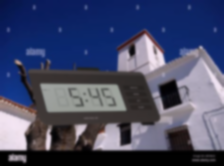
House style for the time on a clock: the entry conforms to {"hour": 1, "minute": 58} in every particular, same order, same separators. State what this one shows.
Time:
{"hour": 5, "minute": 45}
